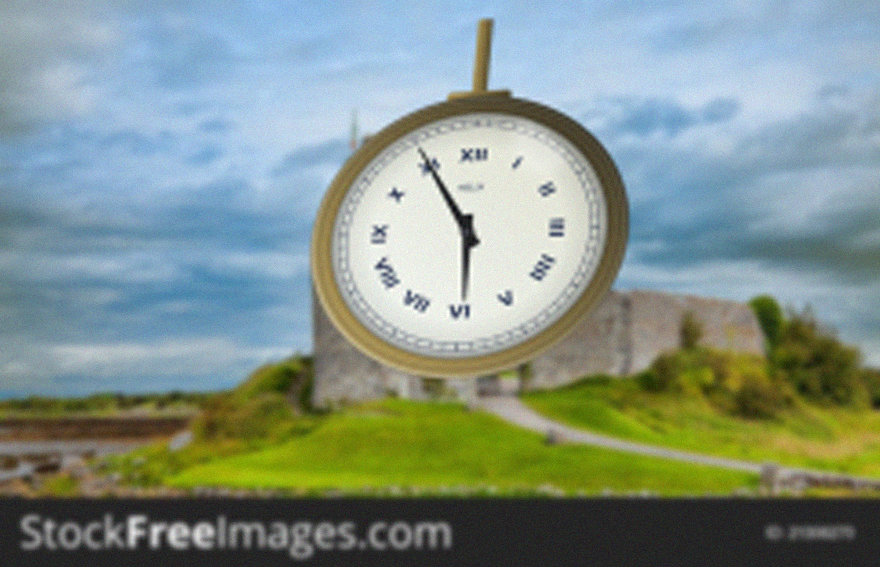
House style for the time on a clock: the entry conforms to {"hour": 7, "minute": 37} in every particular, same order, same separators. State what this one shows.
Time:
{"hour": 5, "minute": 55}
